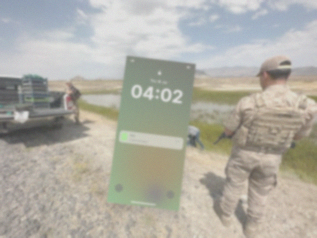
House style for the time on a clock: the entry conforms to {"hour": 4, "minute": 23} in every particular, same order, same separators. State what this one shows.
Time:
{"hour": 4, "minute": 2}
